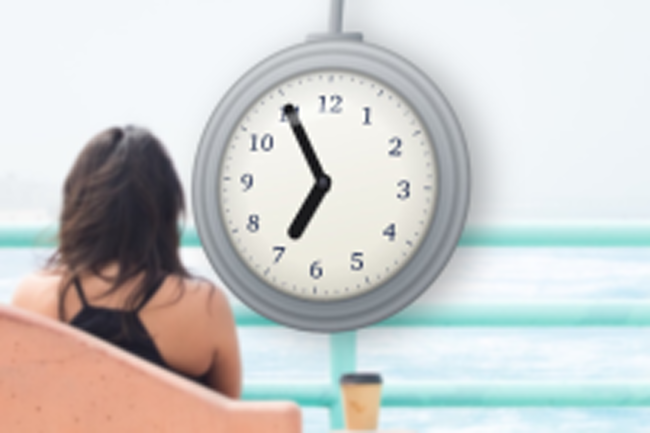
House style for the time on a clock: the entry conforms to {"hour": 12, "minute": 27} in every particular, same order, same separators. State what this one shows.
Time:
{"hour": 6, "minute": 55}
